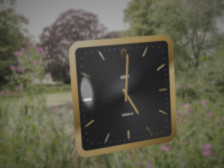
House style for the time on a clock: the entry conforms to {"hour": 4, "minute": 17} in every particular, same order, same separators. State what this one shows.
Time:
{"hour": 5, "minute": 1}
